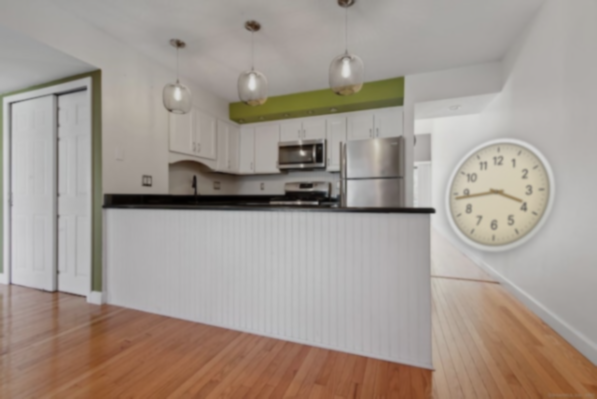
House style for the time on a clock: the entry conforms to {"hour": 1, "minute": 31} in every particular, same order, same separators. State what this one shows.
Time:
{"hour": 3, "minute": 44}
